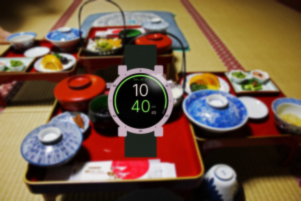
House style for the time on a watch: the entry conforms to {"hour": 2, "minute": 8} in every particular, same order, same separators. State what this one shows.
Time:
{"hour": 10, "minute": 40}
